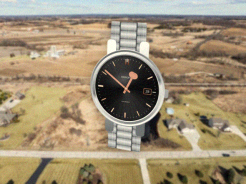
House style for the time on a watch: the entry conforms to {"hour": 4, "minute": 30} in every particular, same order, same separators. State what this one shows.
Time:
{"hour": 12, "minute": 51}
